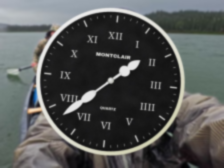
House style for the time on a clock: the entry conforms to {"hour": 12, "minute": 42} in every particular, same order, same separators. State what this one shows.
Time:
{"hour": 1, "minute": 38}
